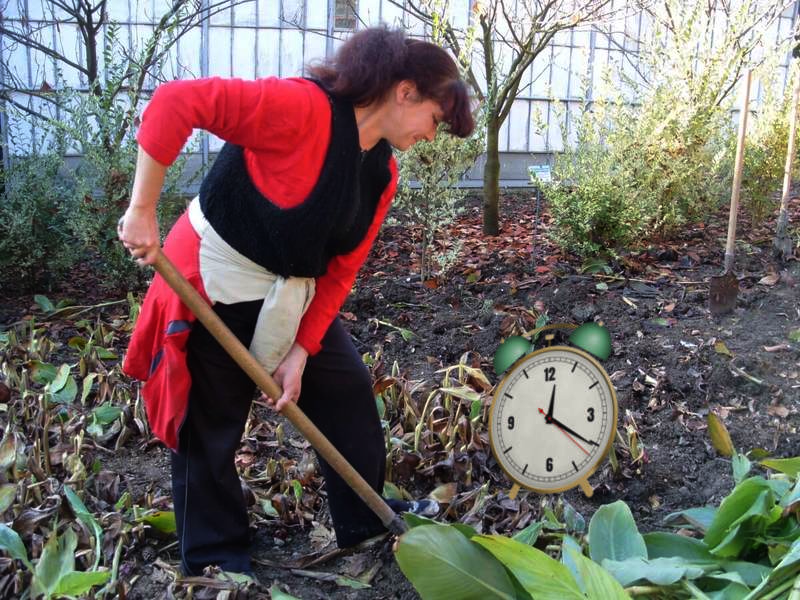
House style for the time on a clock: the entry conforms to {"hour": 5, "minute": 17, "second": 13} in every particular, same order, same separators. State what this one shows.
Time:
{"hour": 12, "minute": 20, "second": 22}
